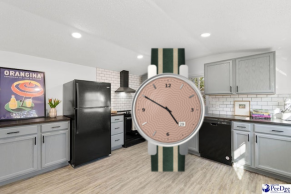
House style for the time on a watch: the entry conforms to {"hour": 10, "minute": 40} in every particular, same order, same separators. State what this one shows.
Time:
{"hour": 4, "minute": 50}
